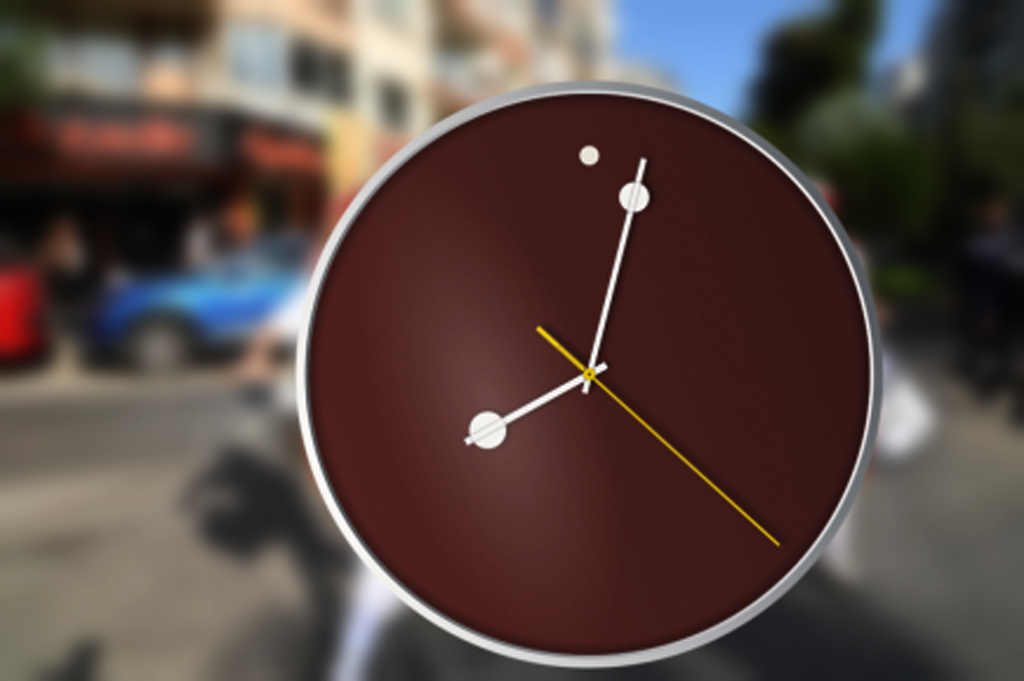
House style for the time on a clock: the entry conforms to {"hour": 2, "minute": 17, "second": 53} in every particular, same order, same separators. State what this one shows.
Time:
{"hour": 8, "minute": 2, "second": 22}
